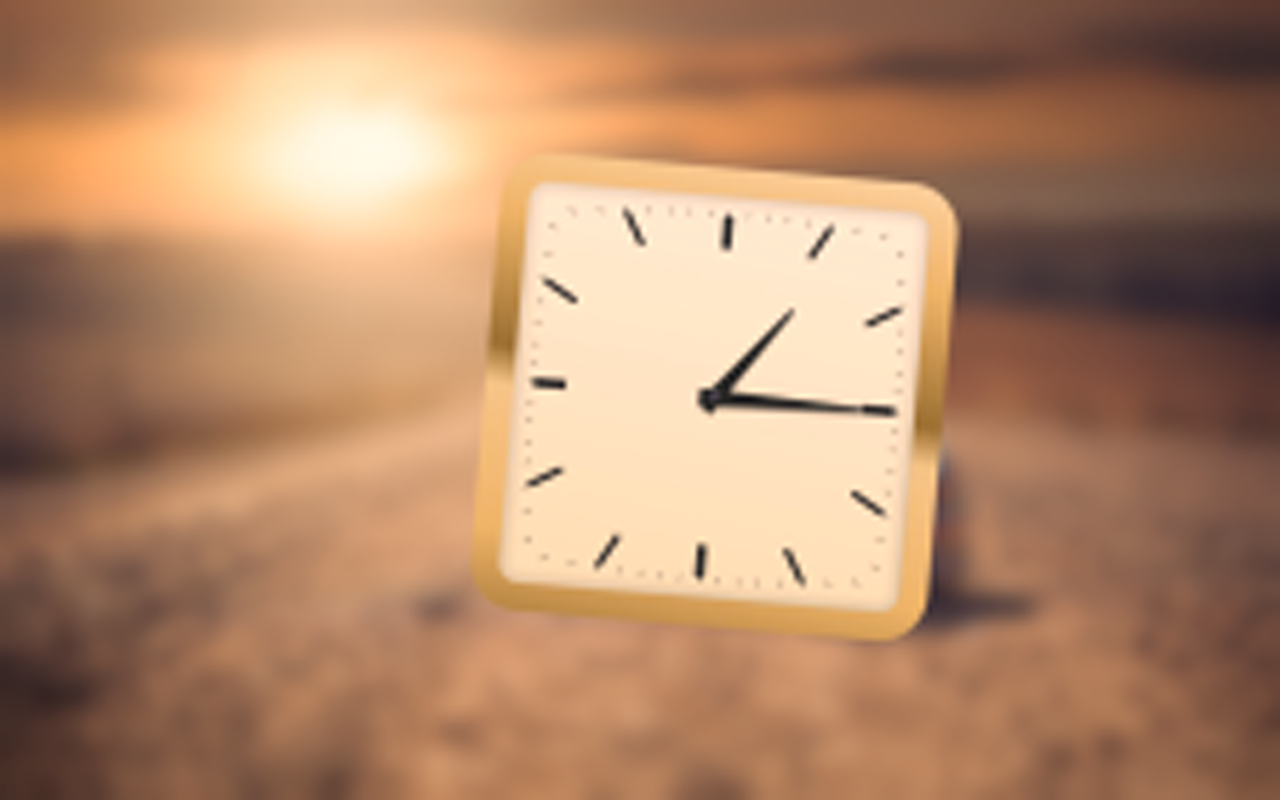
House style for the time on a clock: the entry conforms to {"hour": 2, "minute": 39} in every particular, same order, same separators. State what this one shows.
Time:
{"hour": 1, "minute": 15}
